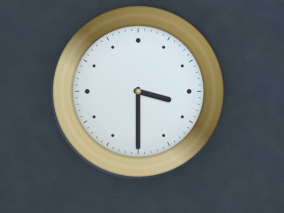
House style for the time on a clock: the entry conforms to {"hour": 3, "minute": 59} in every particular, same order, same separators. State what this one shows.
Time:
{"hour": 3, "minute": 30}
